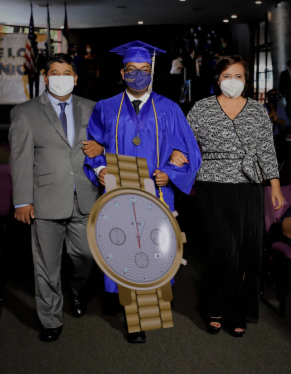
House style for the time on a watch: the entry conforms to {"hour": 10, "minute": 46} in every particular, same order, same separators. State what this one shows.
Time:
{"hour": 12, "minute": 59}
